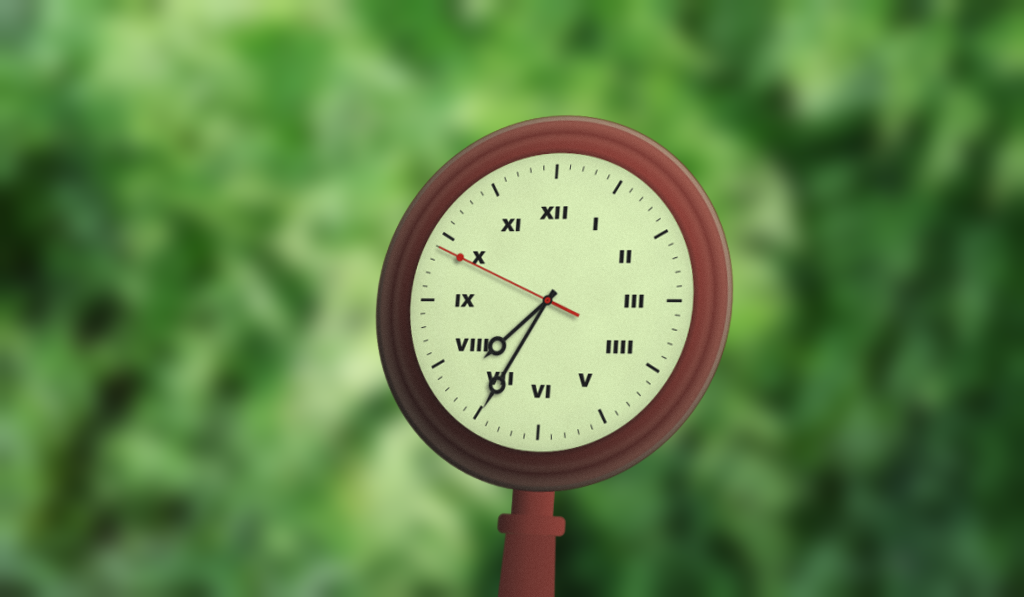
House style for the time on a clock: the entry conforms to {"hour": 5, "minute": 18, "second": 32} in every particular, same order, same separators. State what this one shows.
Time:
{"hour": 7, "minute": 34, "second": 49}
